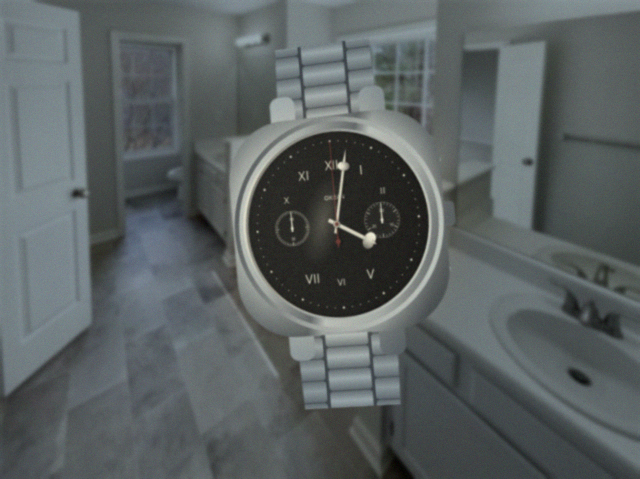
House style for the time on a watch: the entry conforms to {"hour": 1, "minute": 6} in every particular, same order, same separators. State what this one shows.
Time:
{"hour": 4, "minute": 2}
